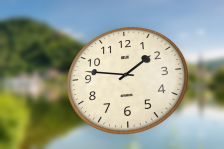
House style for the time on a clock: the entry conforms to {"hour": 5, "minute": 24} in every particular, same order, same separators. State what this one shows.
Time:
{"hour": 1, "minute": 47}
